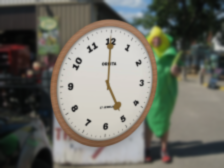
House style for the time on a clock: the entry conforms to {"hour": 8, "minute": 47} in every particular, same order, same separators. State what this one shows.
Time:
{"hour": 5, "minute": 0}
